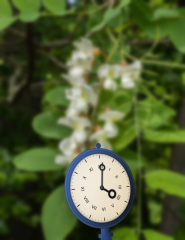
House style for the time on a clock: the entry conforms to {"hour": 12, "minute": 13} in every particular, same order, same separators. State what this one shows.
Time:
{"hour": 4, "minute": 1}
